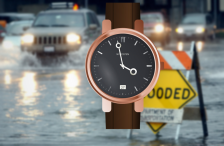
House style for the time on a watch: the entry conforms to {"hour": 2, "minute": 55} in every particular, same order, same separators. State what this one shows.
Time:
{"hour": 3, "minute": 58}
